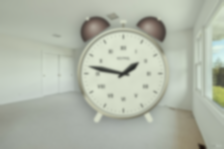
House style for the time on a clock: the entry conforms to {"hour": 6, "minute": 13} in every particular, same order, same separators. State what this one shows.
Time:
{"hour": 1, "minute": 47}
